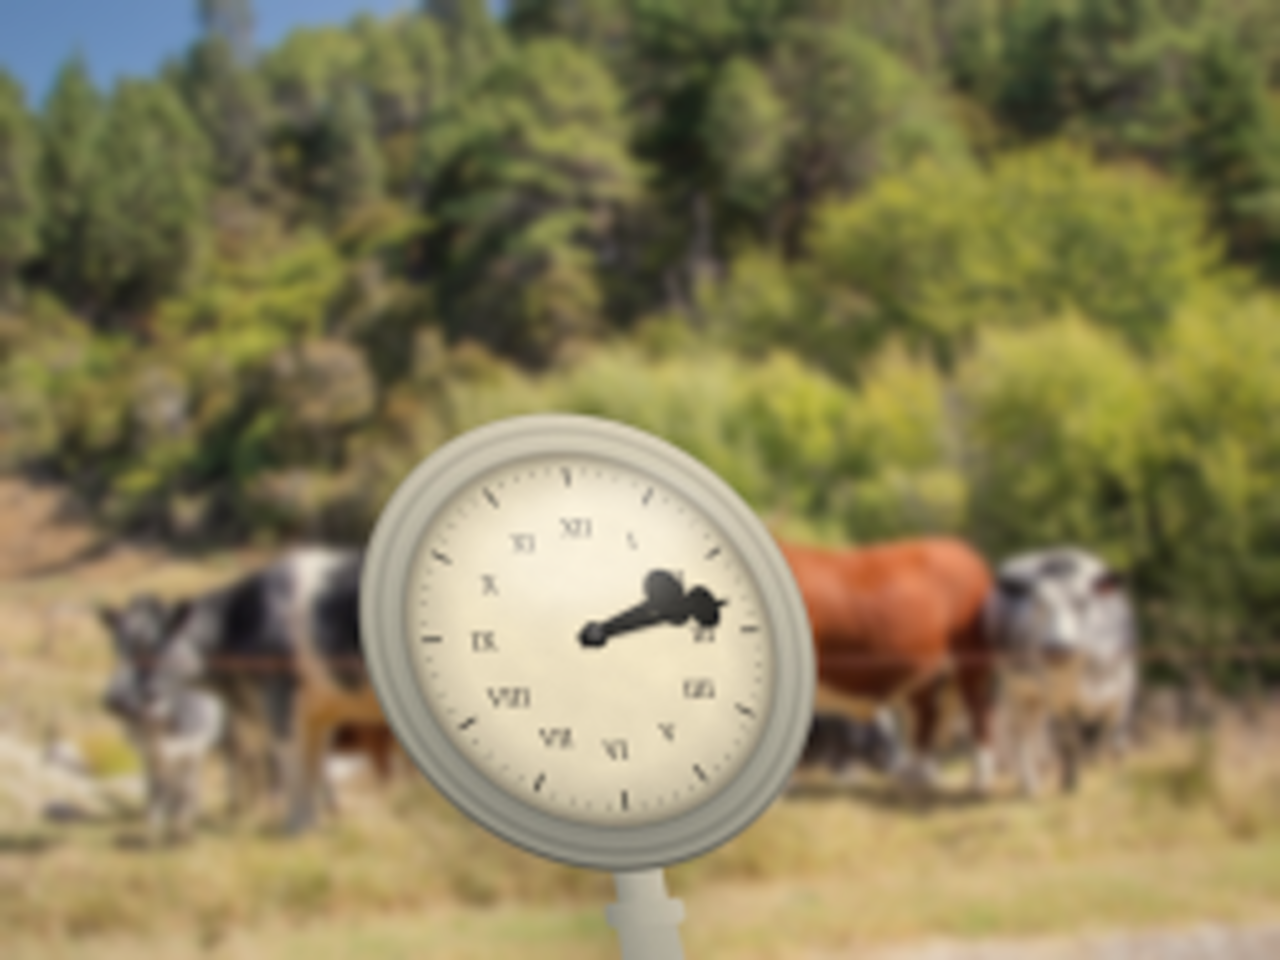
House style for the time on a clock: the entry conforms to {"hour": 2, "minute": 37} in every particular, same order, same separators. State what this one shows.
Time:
{"hour": 2, "minute": 13}
